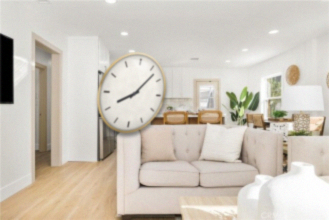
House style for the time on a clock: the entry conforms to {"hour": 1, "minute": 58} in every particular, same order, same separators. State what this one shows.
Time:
{"hour": 8, "minute": 7}
